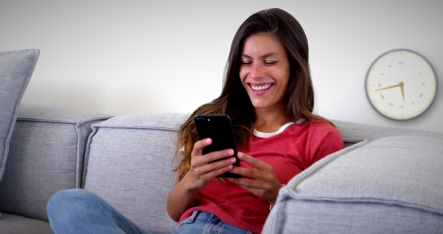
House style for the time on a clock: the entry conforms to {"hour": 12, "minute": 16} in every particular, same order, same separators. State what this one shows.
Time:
{"hour": 5, "minute": 43}
